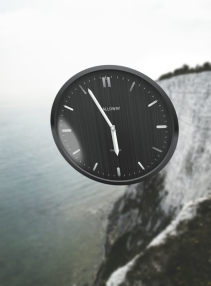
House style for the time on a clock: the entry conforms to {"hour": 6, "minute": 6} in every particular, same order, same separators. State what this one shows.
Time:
{"hour": 5, "minute": 56}
